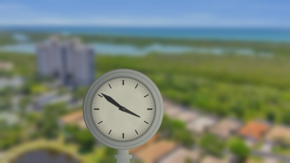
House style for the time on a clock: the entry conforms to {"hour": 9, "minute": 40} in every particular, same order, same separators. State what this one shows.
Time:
{"hour": 3, "minute": 51}
